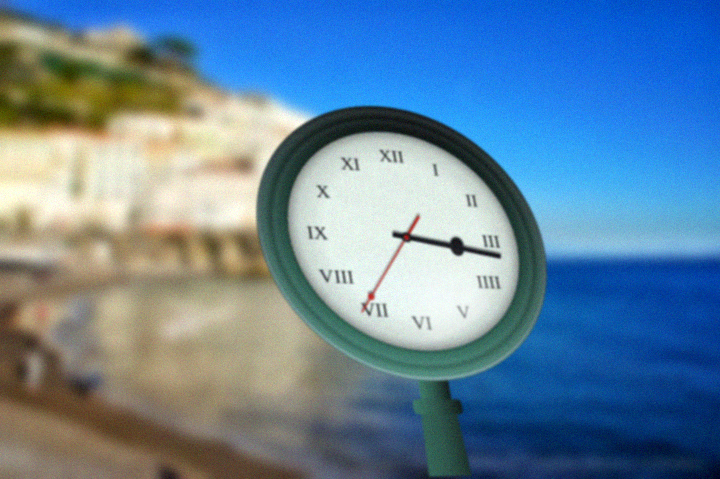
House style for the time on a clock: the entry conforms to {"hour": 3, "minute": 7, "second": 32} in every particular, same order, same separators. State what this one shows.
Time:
{"hour": 3, "minute": 16, "second": 36}
